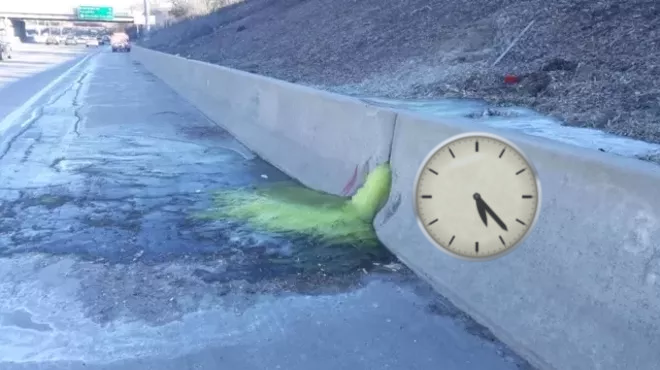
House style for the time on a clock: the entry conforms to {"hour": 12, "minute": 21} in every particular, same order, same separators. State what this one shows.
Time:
{"hour": 5, "minute": 23}
